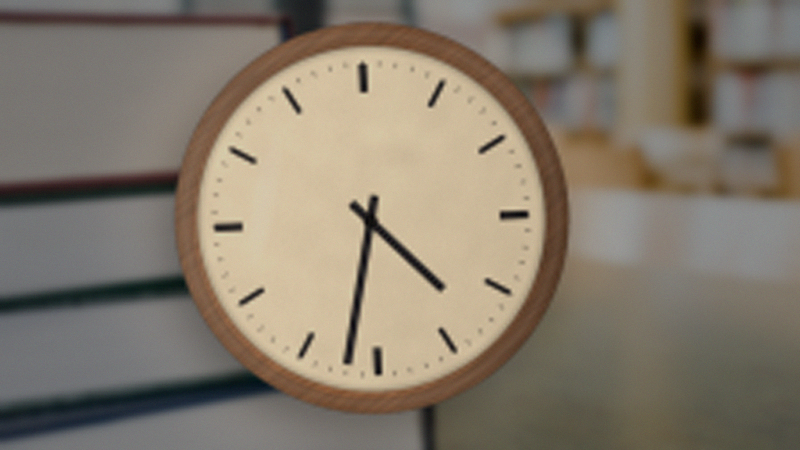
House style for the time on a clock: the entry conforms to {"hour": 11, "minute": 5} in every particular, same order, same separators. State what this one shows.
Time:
{"hour": 4, "minute": 32}
